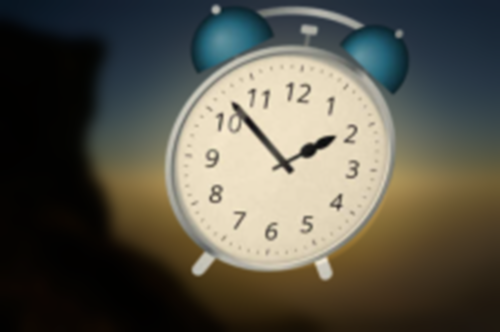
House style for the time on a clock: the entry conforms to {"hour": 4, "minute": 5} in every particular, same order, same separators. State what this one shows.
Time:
{"hour": 1, "minute": 52}
